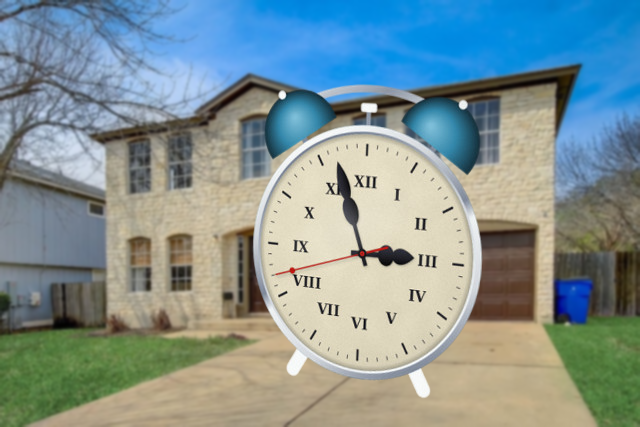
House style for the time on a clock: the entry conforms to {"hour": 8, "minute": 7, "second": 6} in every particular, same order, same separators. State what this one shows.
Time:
{"hour": 2, "minute": 56, "second": 42}
